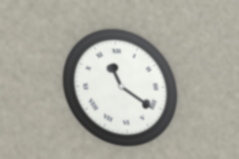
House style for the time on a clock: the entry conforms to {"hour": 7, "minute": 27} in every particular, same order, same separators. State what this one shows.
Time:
{"hour": 11, "minute": 21}
